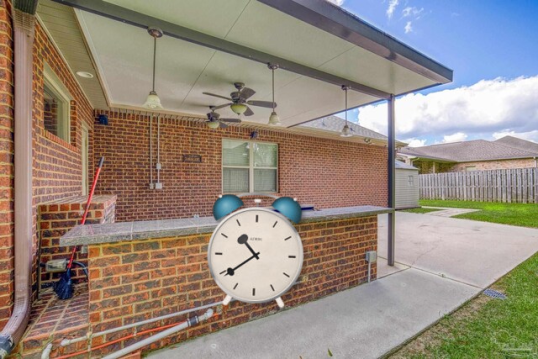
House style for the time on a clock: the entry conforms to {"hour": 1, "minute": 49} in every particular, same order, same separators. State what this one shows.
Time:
{"hour": 10, "minute": 39}
